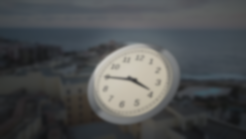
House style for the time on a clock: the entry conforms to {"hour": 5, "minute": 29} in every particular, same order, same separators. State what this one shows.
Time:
{"hour": 3, "minute": 45}
